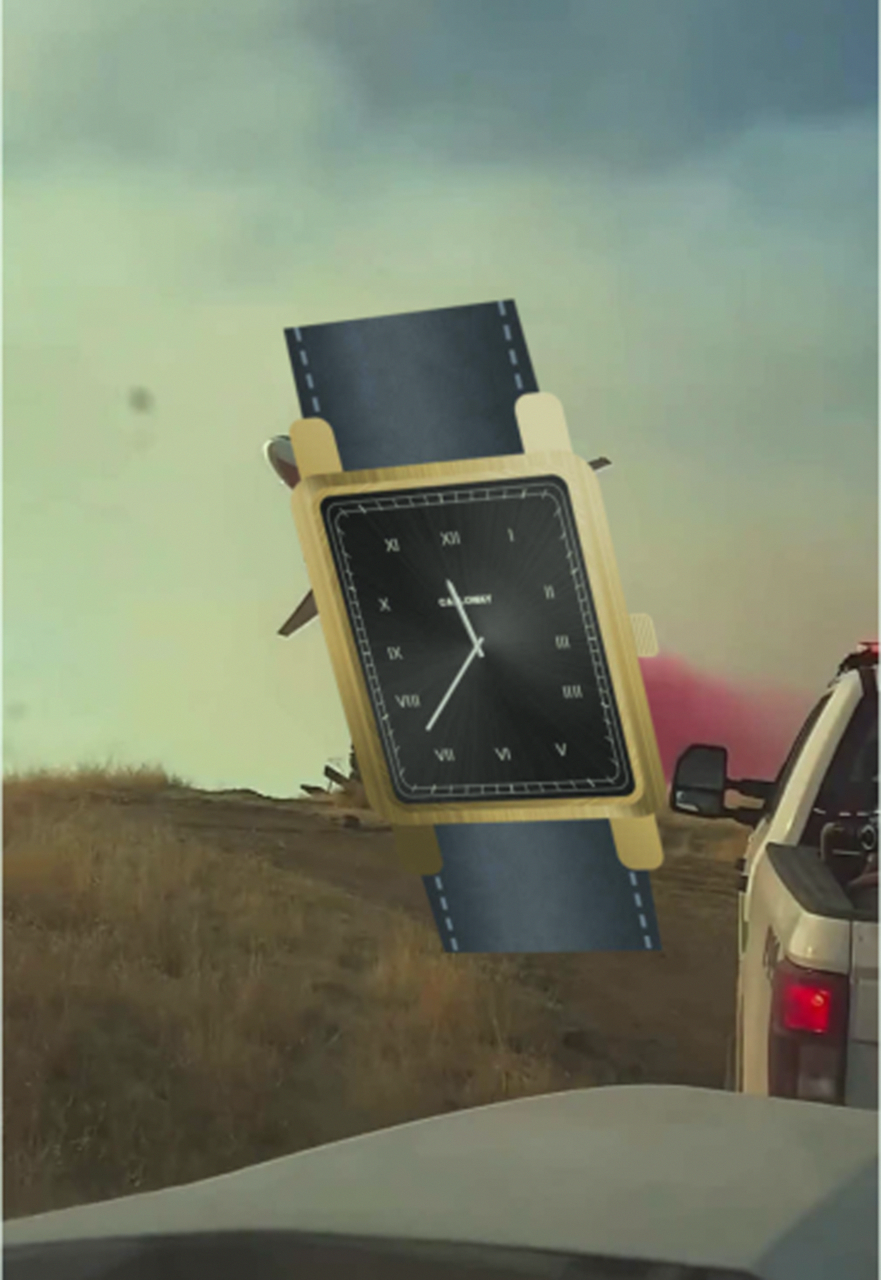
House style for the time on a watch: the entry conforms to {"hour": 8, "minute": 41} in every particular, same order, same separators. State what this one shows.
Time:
{"hour": 11, "minute": 37}
